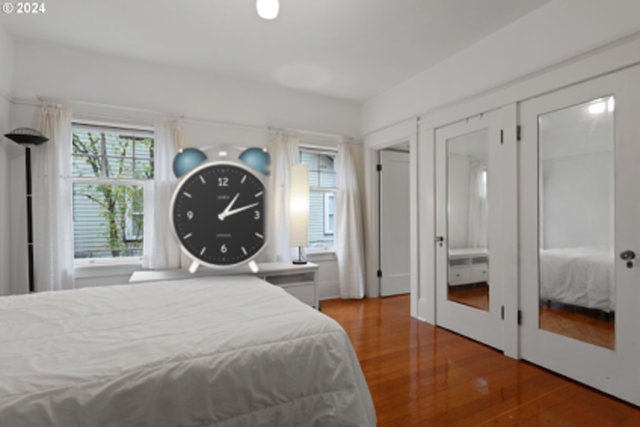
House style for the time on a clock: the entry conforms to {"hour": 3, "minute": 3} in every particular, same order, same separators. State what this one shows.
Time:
{"hour": 1, "minute": 12}
